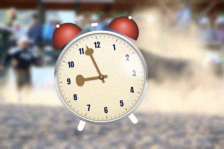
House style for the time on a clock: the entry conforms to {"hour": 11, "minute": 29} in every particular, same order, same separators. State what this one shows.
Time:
{"hour": 8, "minute": 57}
